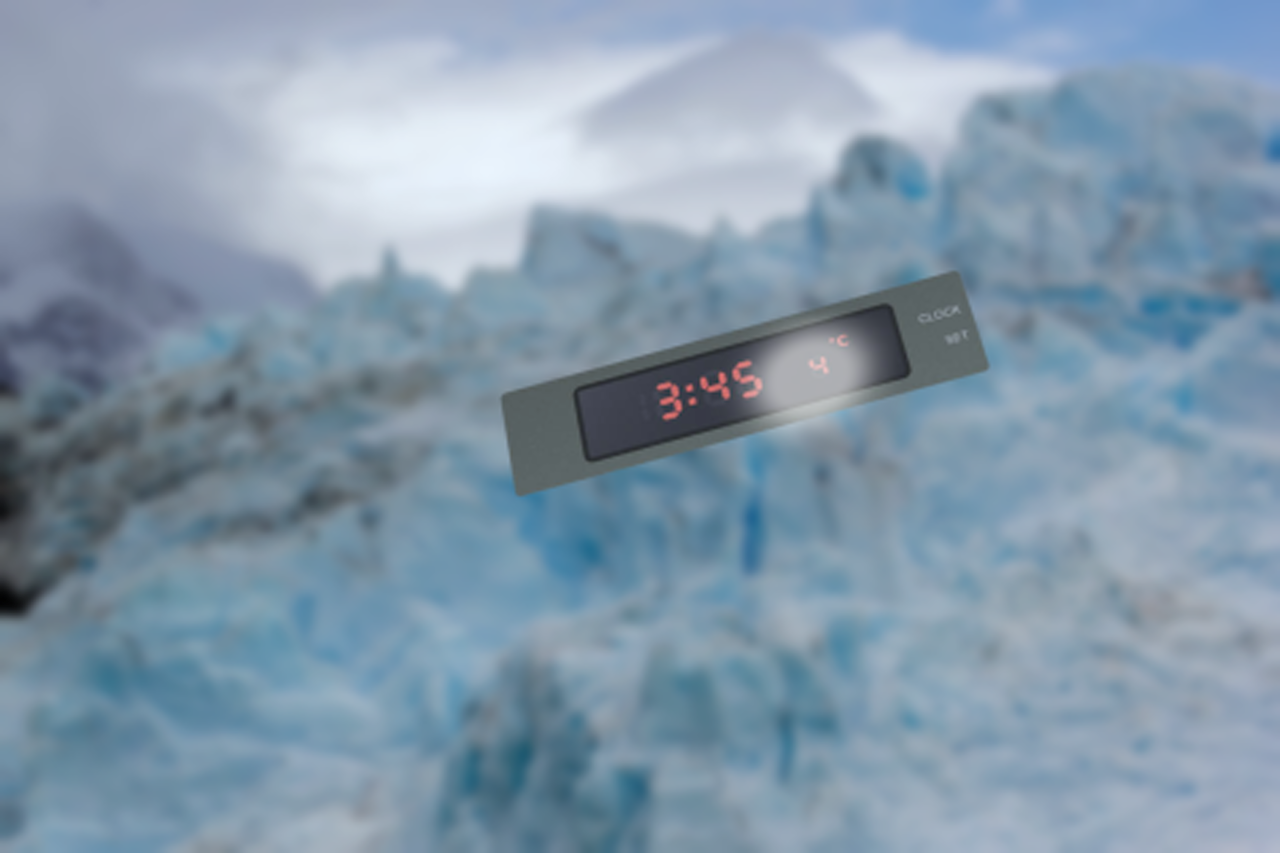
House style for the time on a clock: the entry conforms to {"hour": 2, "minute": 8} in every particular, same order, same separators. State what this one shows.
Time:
{"hour": 3, "minute": 45}
